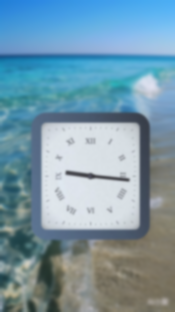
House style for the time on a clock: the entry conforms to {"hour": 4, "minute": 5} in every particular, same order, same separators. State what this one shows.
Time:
{"hour": 9, "minute": 16}
